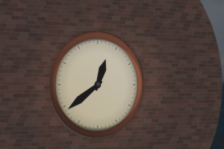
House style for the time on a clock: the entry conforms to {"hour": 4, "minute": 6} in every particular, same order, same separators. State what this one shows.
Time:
{"hour": 12, "minute": 39}
